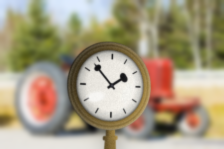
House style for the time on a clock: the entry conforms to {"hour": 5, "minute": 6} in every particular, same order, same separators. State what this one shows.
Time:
{"hour": 1, "minute": 53}
